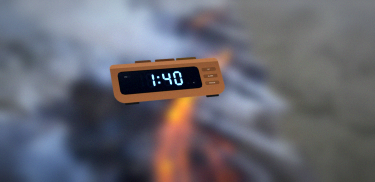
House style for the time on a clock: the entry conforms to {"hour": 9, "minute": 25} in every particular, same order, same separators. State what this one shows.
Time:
{"hour": 1, "minute": 40}
